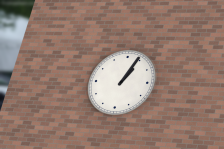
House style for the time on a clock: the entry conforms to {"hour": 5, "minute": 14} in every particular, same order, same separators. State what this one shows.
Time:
{"hour": 1, "minute": 4}
